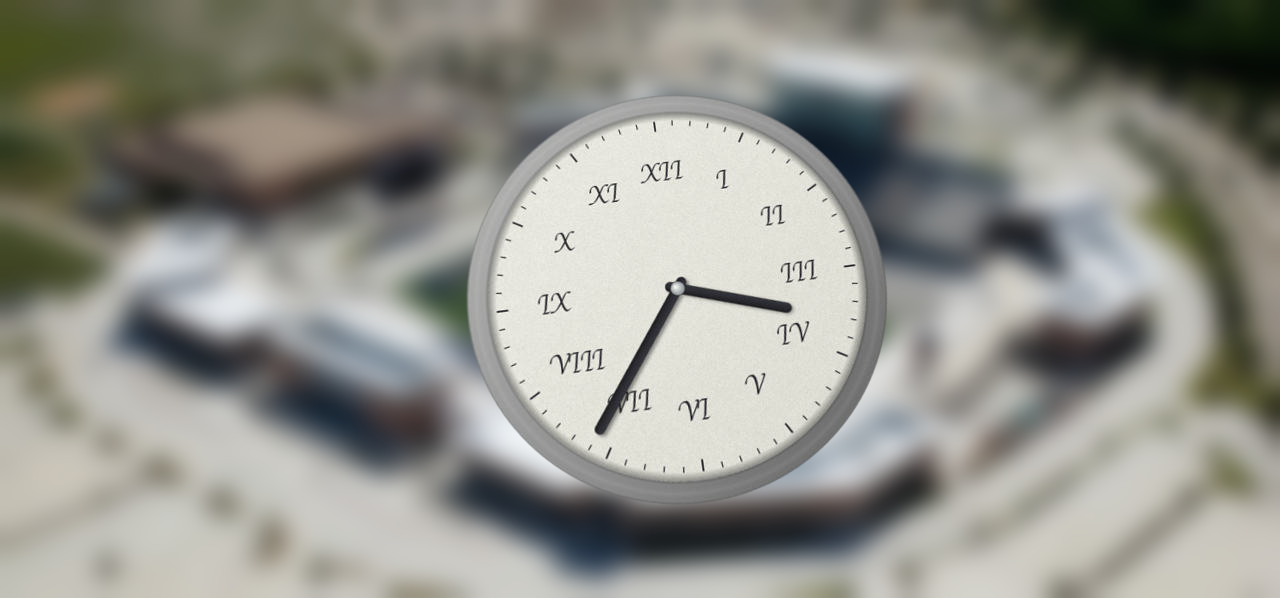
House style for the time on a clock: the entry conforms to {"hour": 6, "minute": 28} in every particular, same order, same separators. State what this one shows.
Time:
{"hour": 3, "minute": 36}
